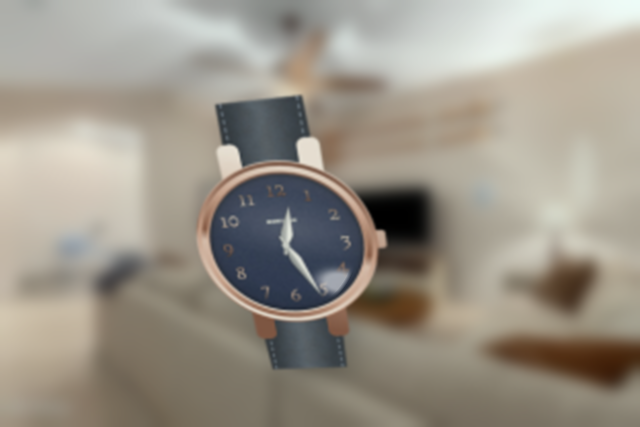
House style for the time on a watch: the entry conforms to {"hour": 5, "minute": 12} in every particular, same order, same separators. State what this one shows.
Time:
{"hour": 12, "minute": 26}
